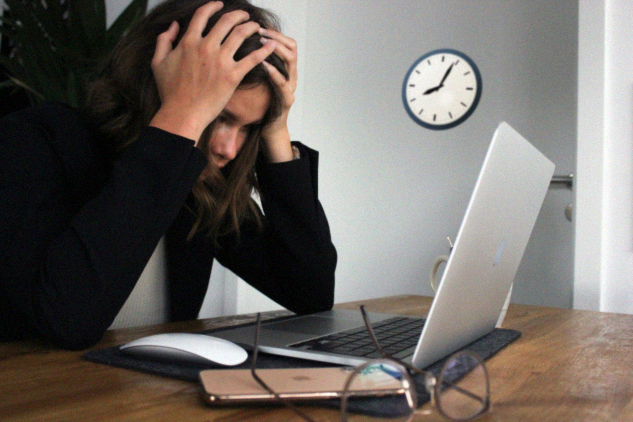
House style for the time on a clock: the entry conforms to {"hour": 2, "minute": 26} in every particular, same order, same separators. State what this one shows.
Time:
{"hour": 8, "minute": 4}
